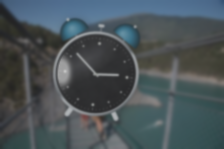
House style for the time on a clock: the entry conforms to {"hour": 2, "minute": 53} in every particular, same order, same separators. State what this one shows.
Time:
{"hour": 2, "minute": 52}
